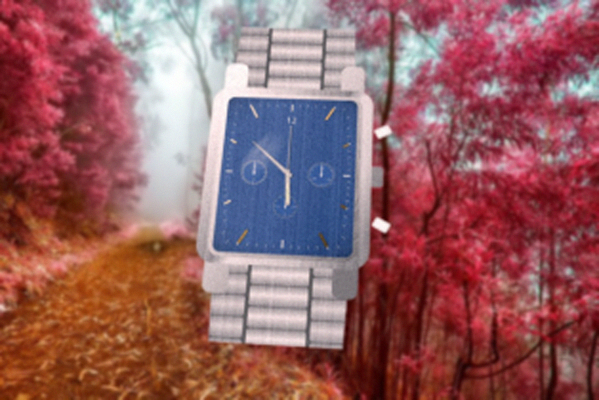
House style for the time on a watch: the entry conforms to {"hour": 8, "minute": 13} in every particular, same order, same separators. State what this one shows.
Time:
{"hour": 5, "minute": 52}
